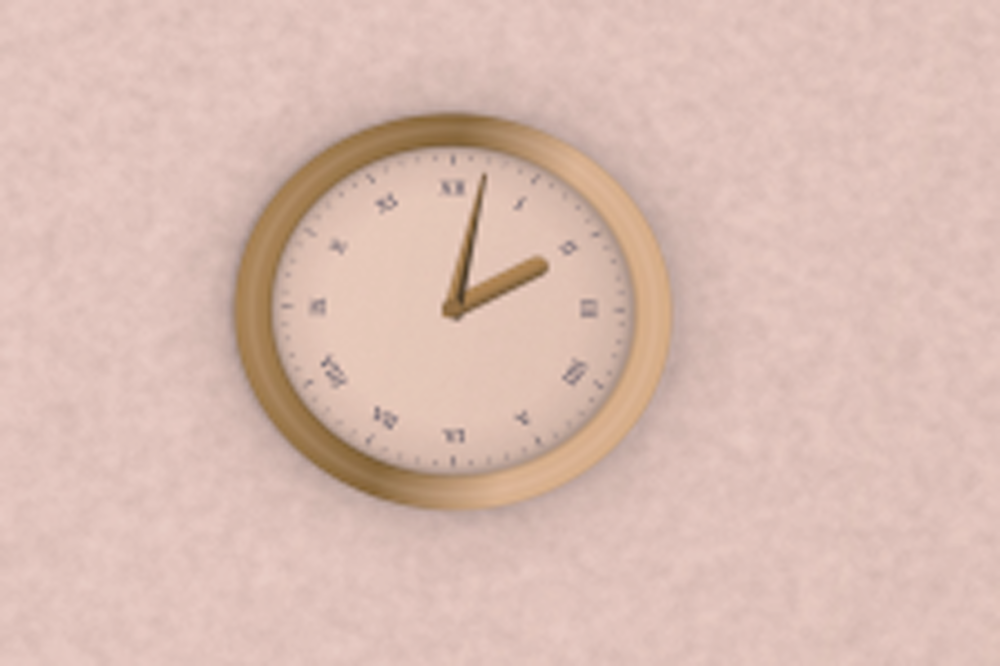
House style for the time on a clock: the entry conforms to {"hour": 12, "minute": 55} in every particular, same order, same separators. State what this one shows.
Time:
{"hour": 2, "minute": 2}
